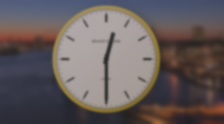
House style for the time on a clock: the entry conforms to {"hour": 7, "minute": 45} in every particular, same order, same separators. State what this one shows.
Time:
{"hour": 12, "minute": 30}
